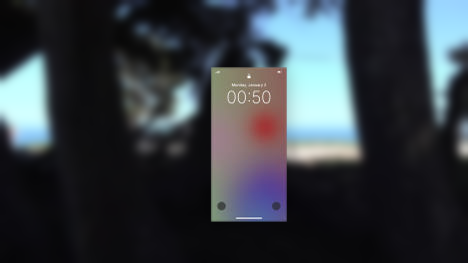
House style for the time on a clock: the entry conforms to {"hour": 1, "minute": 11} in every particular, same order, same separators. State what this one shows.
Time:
{"hour": 0, "minute": 50}
